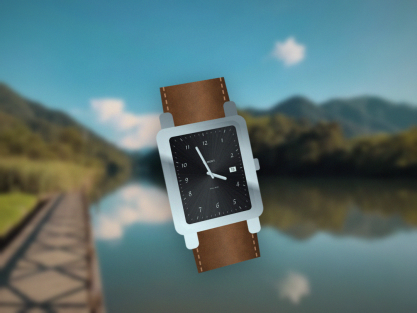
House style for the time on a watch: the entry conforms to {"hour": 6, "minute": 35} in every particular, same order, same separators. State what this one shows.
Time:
{"hour": 3, "minute": 57}
